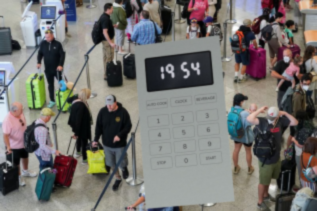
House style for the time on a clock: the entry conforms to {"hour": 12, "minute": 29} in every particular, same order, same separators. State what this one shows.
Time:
{"hour": 19, "minute": 54}
